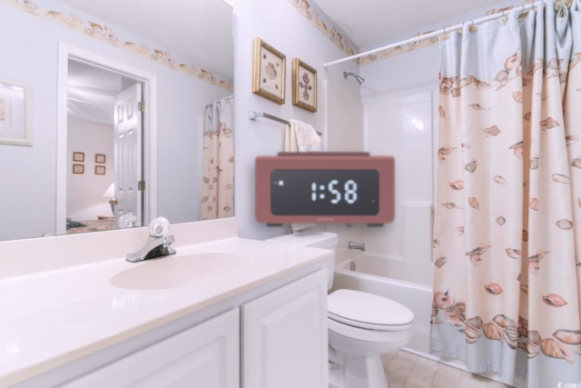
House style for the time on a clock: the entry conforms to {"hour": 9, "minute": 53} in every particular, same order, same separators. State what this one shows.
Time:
{"hour": 1, "minute": 58}
